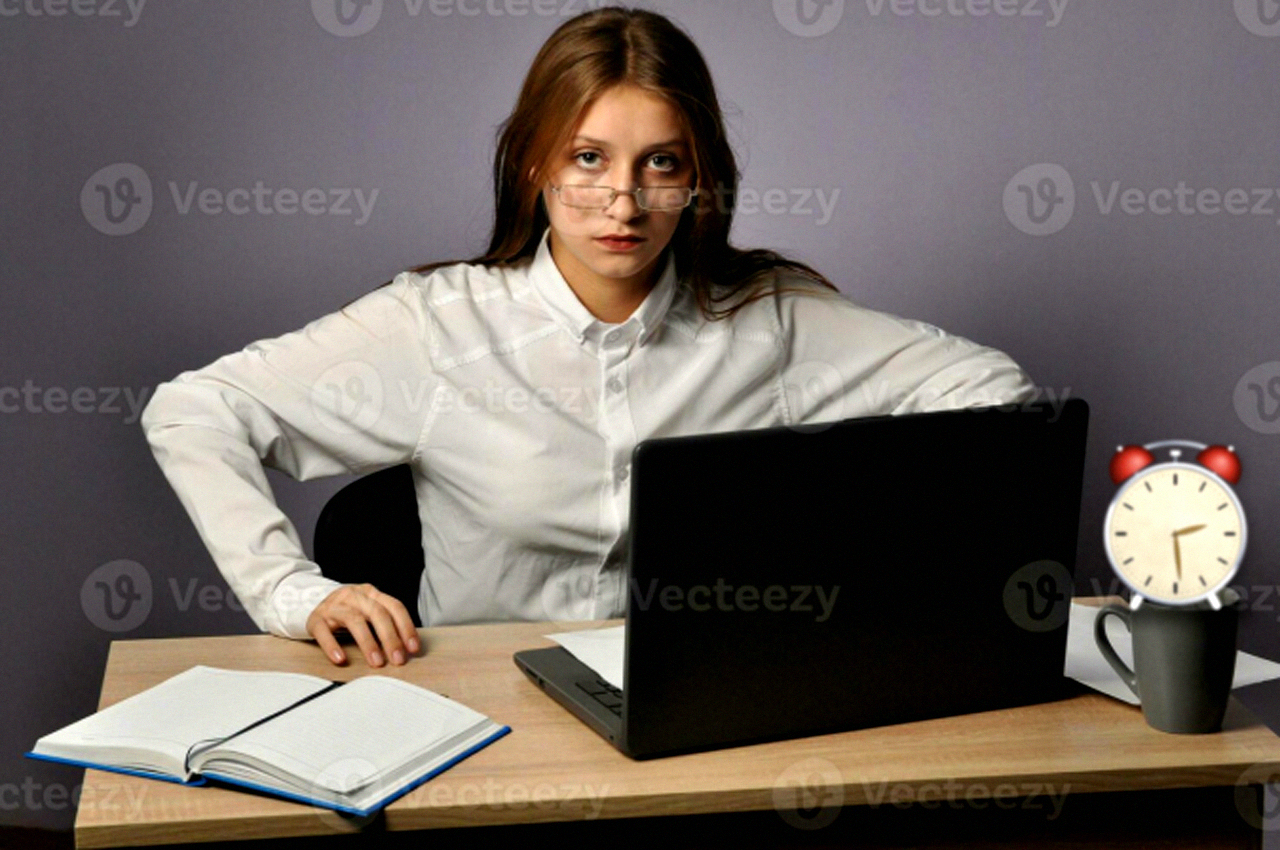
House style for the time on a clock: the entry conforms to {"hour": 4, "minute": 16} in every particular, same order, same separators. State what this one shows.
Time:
{"hour": 2, "minute": 29}
